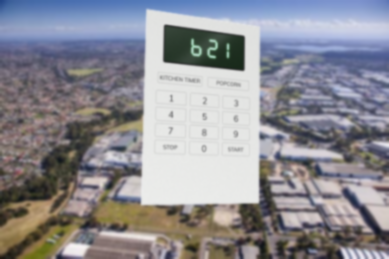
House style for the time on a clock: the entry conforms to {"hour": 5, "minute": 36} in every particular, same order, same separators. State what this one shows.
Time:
{"hour": 6, "minute": 21}
